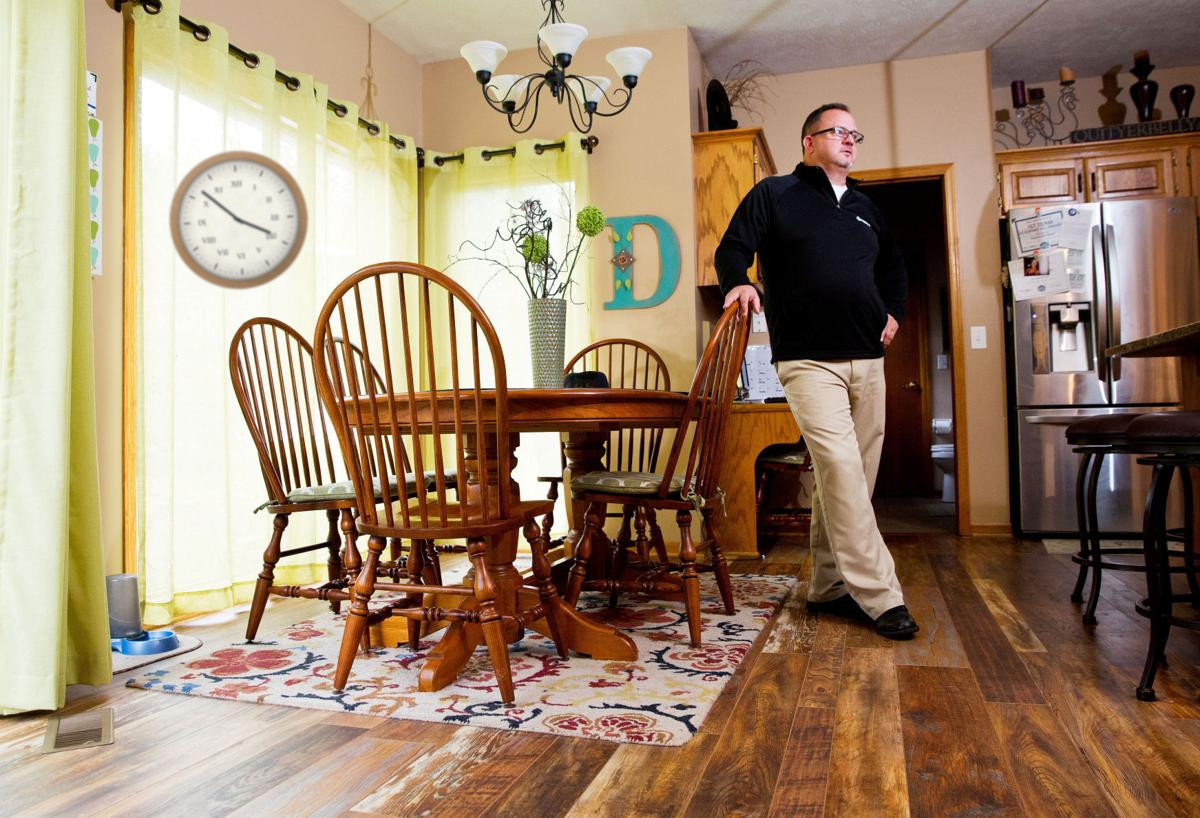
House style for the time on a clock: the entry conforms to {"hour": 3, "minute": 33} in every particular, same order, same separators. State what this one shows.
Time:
{"hour": 3, "minute": 52}
